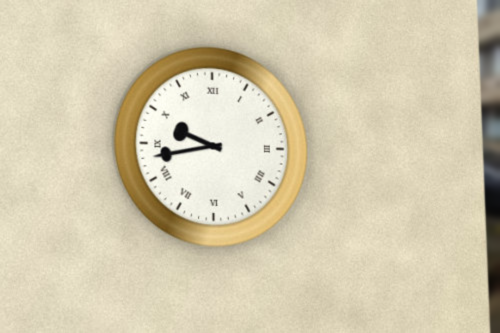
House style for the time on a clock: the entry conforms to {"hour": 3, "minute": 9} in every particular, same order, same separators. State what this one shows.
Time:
{"hour": 9, "minute": 43}
